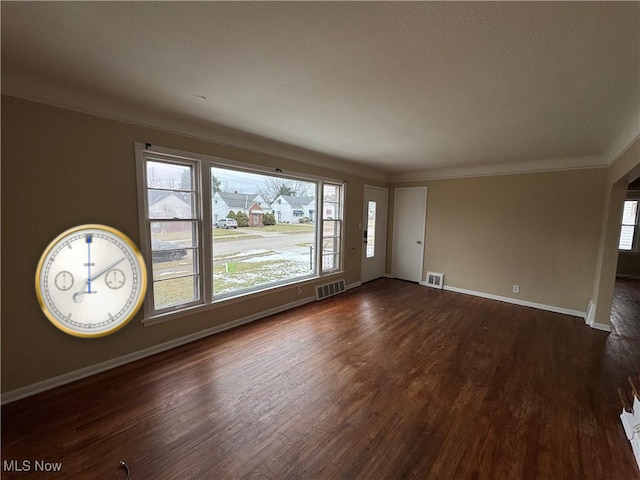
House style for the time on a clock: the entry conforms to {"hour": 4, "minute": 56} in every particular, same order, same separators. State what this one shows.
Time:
{"hour": 7, "minute": 10}
